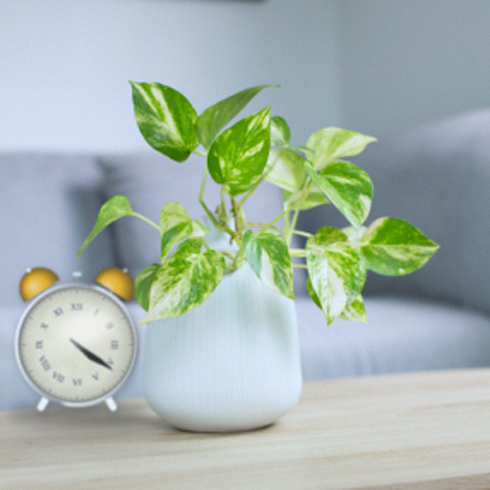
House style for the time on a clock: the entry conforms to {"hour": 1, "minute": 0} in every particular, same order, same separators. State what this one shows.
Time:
{"hour": 4, "minute": 21}
